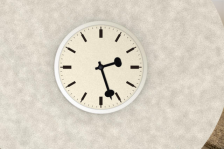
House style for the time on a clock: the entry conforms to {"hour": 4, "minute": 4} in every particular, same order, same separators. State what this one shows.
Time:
{"hour": 2, "minute": 27}
